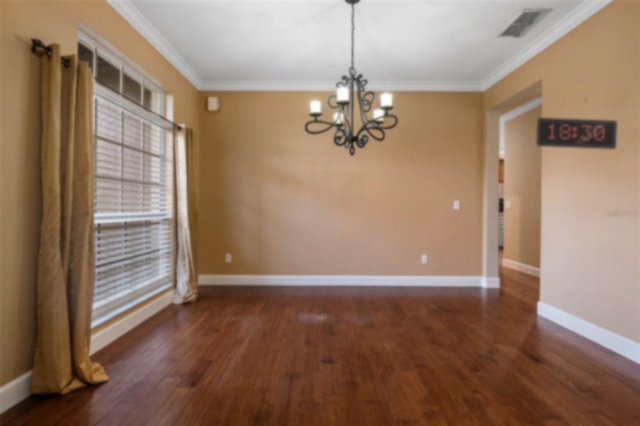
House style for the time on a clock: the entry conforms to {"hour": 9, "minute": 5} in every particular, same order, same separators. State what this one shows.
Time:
{"hour": 18, "minute": 30}
